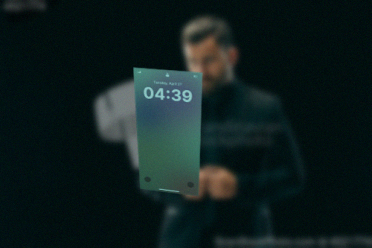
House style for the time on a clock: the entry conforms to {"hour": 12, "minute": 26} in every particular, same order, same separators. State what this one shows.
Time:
{"hour": 4, "minute": 39}
